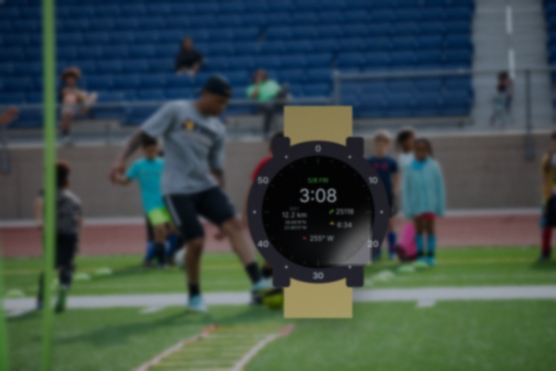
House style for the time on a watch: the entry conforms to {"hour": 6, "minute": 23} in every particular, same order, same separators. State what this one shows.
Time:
{"hour": 3, "minute": 8}
